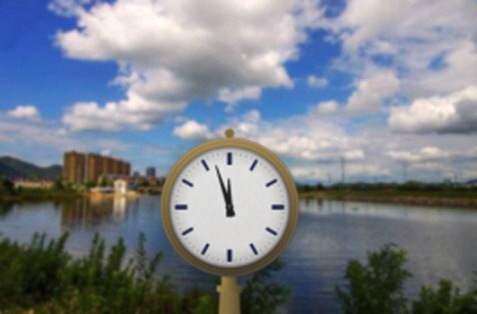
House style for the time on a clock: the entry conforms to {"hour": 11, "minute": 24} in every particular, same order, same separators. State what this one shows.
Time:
{"hour": 11, "minute": 57}
